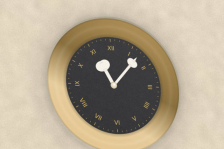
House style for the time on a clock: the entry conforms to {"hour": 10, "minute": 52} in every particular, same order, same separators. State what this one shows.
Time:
{"hour": 11, "minute": 7}
